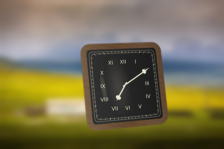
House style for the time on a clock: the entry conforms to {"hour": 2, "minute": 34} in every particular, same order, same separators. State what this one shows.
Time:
{"hour": 7, "minute": 10}
